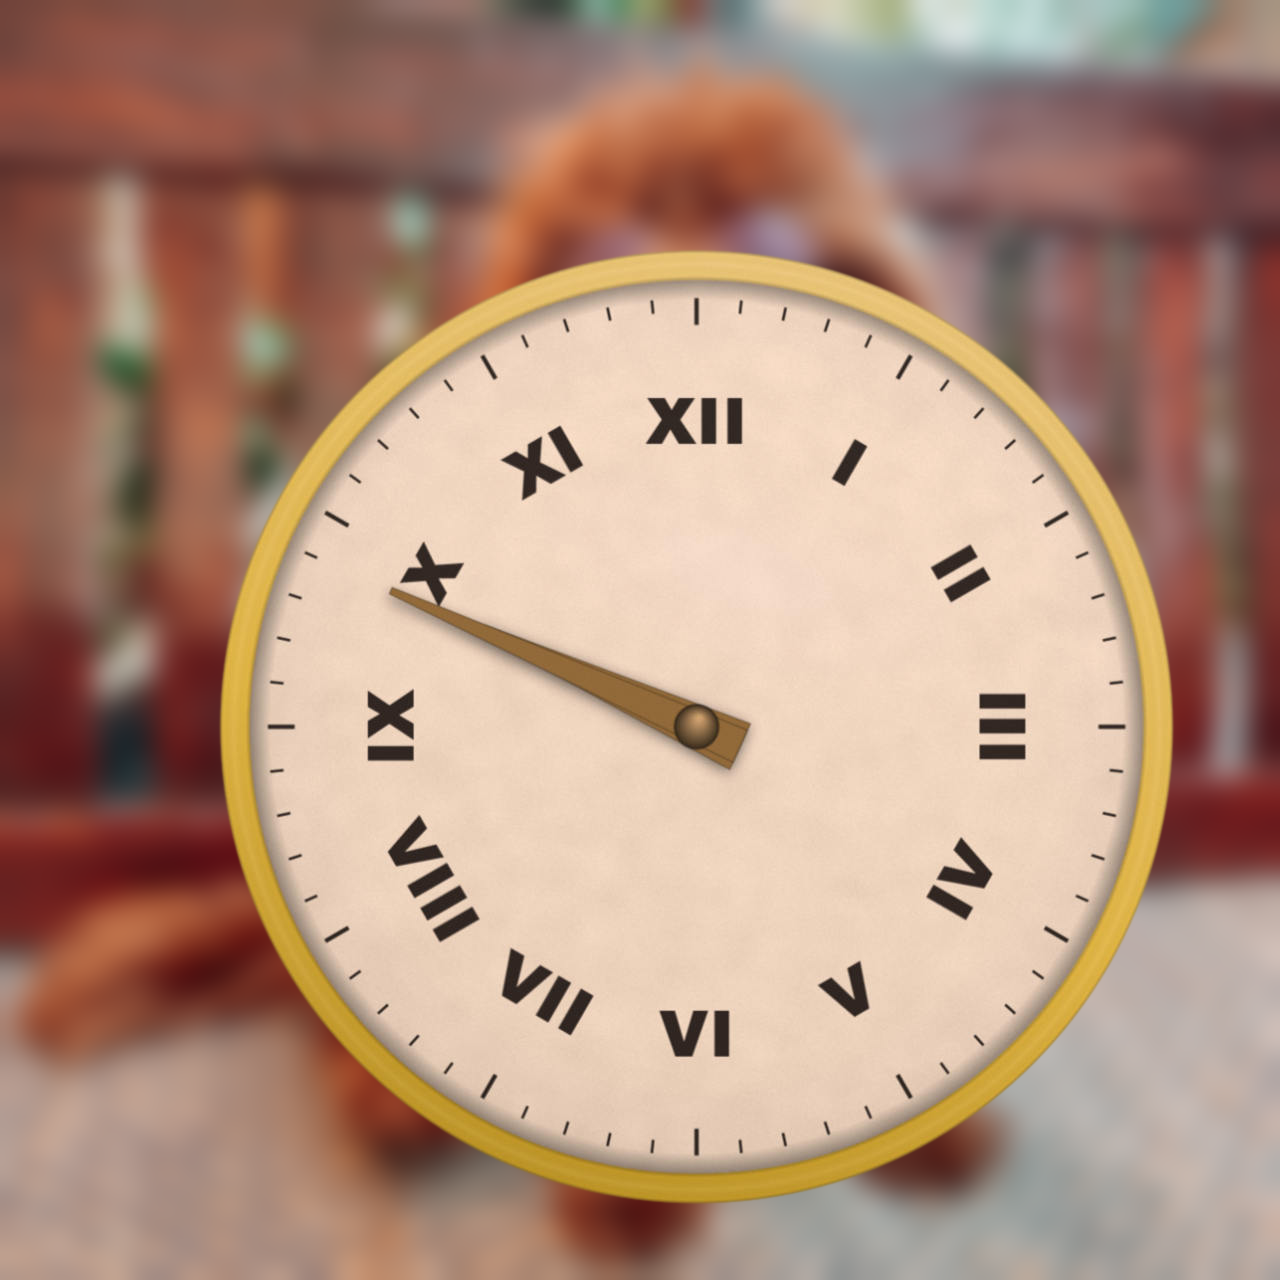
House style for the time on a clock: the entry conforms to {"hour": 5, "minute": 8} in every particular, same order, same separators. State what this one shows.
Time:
{"hour": 9, "minute": 49}
